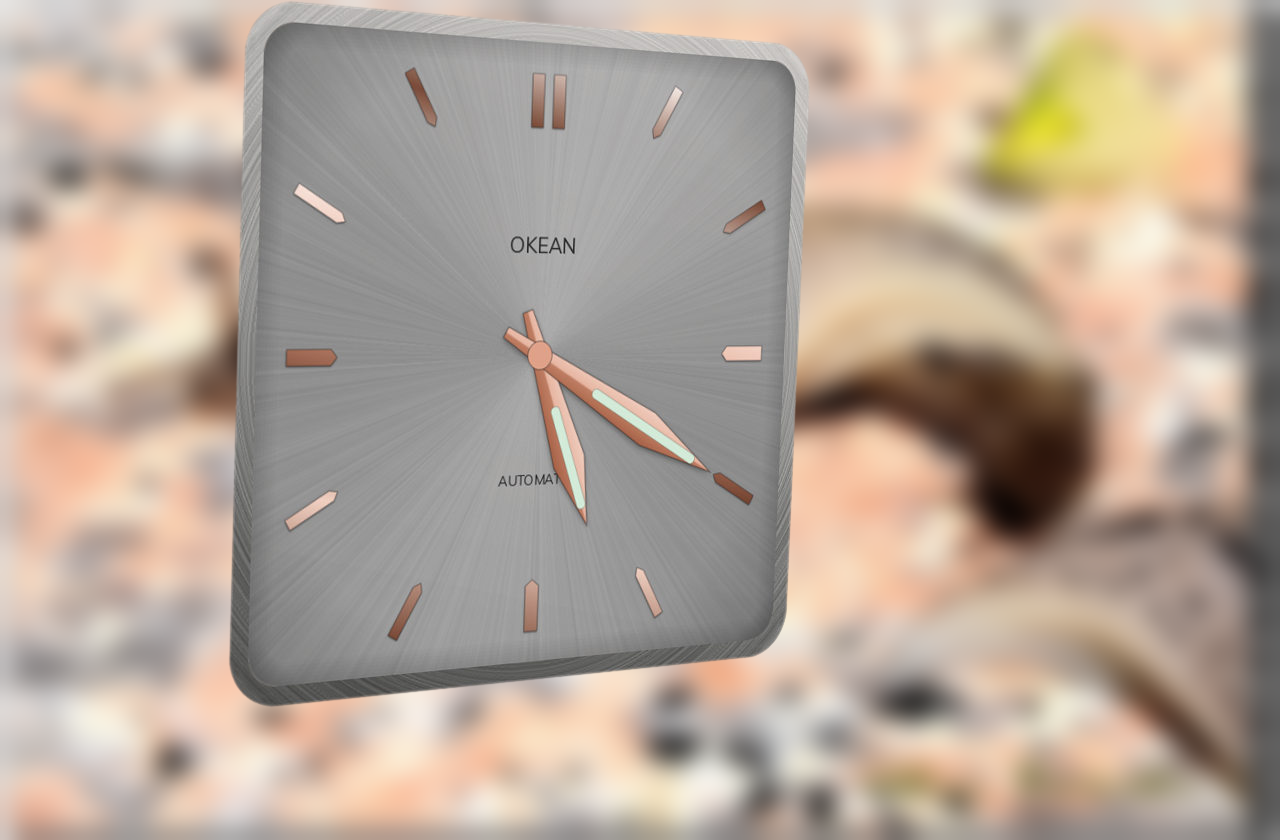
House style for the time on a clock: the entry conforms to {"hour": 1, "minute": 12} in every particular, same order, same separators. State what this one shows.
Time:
{"hour": 5, "minute": 20}
